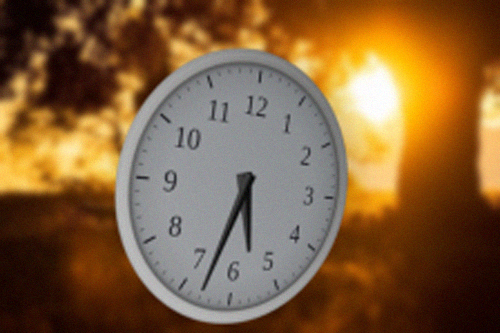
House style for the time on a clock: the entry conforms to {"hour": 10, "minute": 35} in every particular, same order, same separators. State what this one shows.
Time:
{"hour": 5, "minute": 33}
